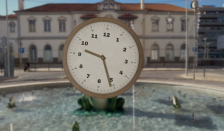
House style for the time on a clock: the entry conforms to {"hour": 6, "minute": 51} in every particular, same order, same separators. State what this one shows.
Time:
{"hour": 9, "minute": 26}
